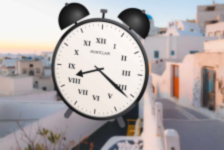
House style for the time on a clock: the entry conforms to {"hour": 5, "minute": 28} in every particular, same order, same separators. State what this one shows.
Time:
{"hour": 8, "minute": 21}
